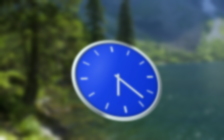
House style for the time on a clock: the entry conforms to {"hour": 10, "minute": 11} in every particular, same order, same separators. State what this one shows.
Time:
{"hour": 6, "minute": 23}
